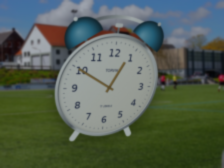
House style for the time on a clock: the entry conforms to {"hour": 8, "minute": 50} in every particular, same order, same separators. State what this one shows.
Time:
{"hour": 12, "minute": 50}
